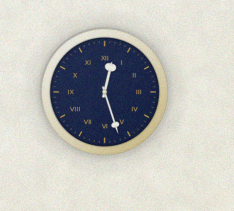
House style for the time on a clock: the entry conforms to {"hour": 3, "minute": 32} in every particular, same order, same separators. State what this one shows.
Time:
{"hour": 12, "minute": 27}
